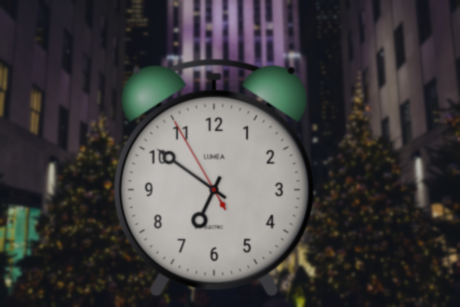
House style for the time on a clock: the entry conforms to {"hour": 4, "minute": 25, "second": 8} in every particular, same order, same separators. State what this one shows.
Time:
{"hour": 6, "minute": 50, "second": 55}
